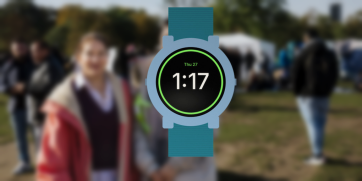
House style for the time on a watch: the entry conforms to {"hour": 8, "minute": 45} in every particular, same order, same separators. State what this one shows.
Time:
{"hour": 1, "minute": 17}
